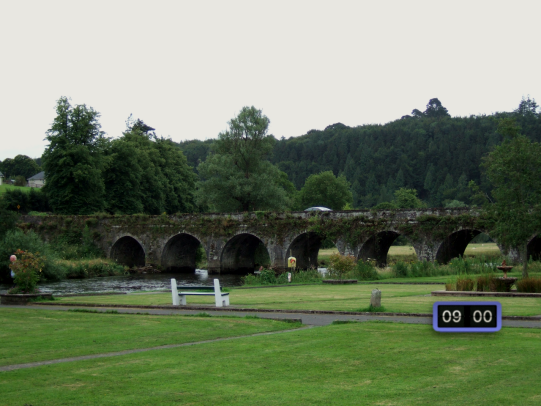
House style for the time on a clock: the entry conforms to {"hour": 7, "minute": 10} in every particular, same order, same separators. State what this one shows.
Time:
{"hour": 9, "minute": 0}
